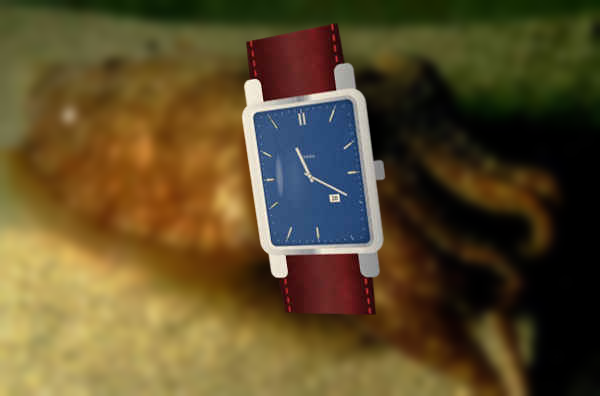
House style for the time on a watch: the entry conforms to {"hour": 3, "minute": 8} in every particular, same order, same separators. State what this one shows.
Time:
{"hour": 11, "minute": 20}
